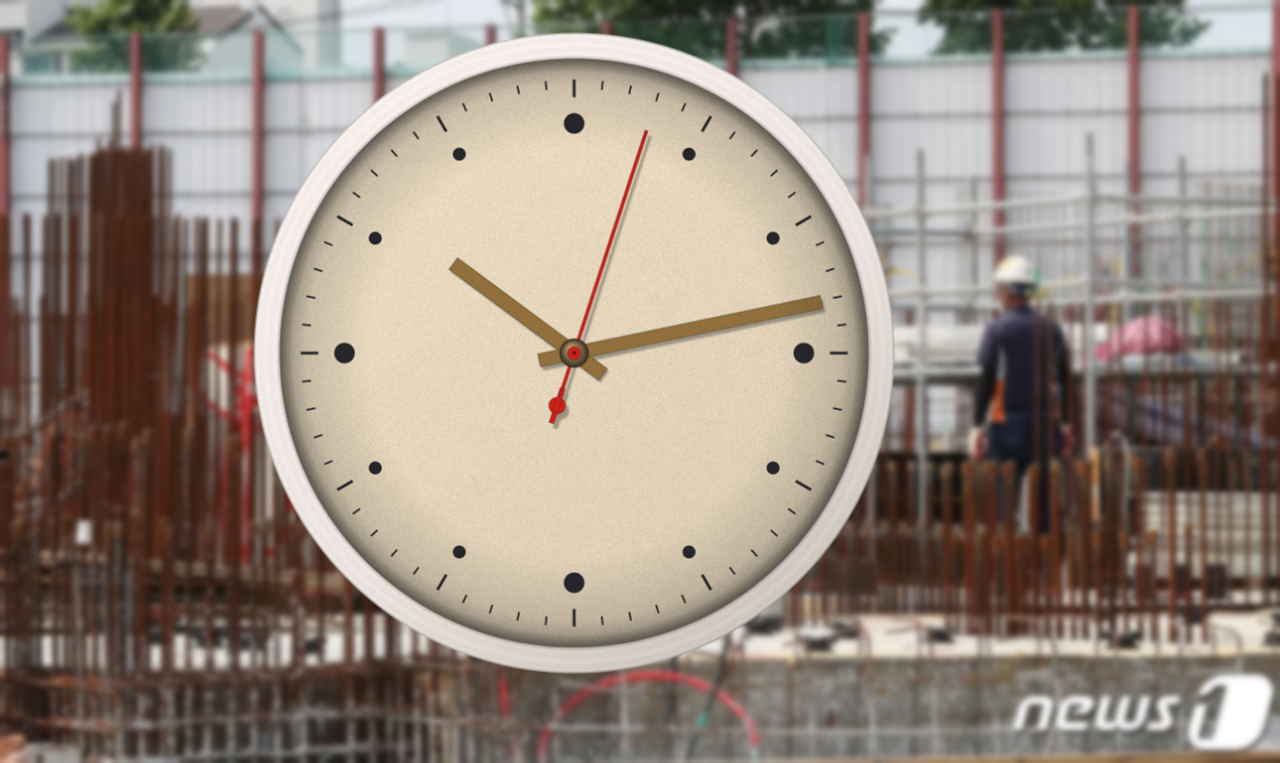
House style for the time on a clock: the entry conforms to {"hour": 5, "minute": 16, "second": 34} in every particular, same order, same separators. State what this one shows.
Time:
{"hour": 10, "minute": 13, "second": 3}
